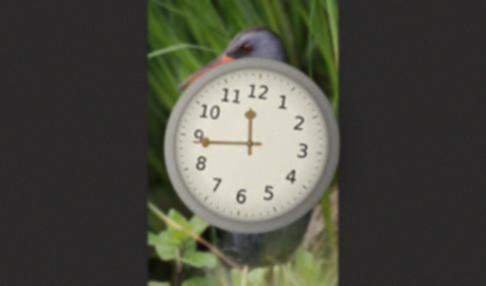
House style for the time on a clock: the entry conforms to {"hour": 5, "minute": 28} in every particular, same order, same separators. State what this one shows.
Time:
{"hour": 11, "minute": 44}
